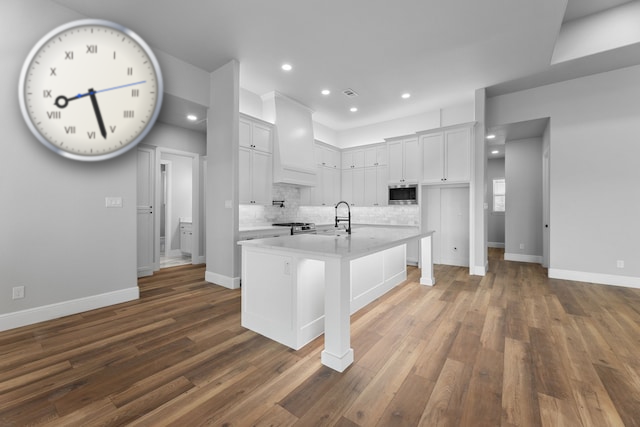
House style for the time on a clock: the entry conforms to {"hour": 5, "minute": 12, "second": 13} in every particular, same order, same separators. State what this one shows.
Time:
{"hour": 8, "minute": 27, "second": 13}
